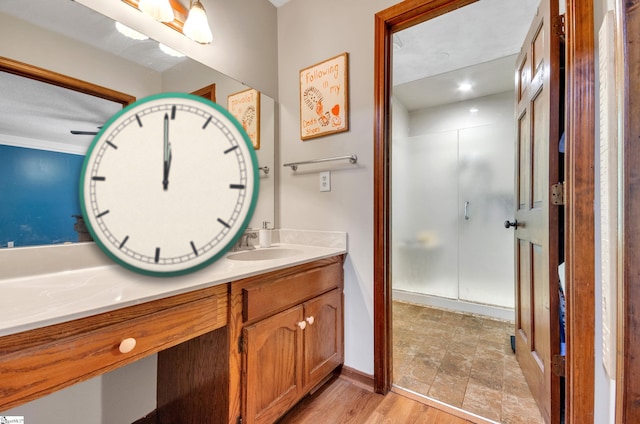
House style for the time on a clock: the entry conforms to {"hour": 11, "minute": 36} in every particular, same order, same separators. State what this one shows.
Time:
{"hour": 11, "minute": 59}
